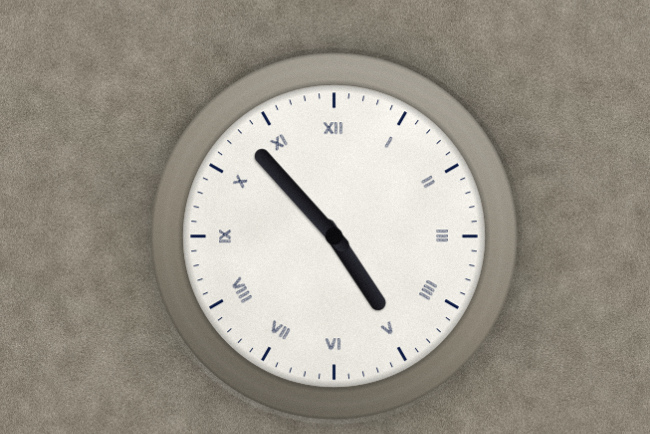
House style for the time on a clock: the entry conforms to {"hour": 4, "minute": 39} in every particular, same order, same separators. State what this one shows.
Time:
{"hour": 4, "minute": 53}
